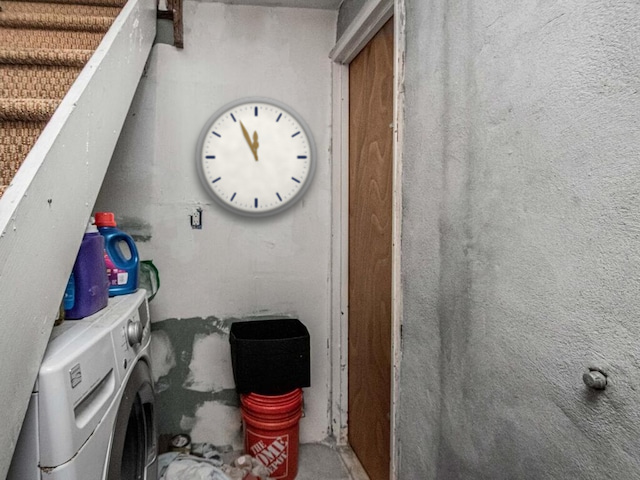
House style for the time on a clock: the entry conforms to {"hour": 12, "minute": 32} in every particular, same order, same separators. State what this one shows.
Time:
{"hour": 11, "minute": 56}
